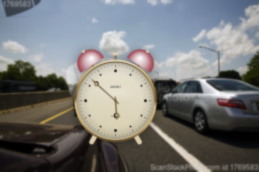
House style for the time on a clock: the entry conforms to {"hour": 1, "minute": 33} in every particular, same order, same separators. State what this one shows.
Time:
{"hour": 5, "minute": 52}
